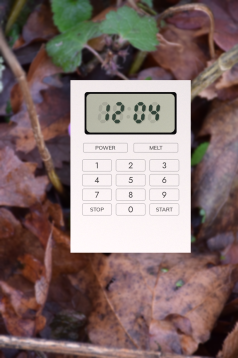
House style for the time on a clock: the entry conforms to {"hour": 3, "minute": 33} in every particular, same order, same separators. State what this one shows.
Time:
{"hour": 12, "minute": 4}
